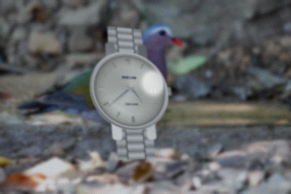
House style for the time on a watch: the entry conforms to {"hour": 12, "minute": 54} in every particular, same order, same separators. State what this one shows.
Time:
{"hour": 4, "minute": 39}
